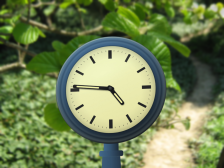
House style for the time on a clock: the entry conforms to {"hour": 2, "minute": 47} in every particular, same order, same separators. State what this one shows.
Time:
{"hour": 4, "minute": 46}
